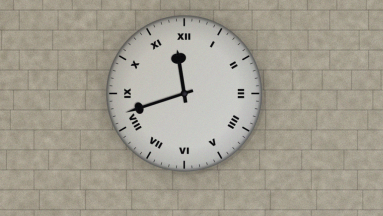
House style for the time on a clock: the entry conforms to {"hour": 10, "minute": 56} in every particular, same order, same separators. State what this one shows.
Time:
{"hour": 11, "minute": 42}
